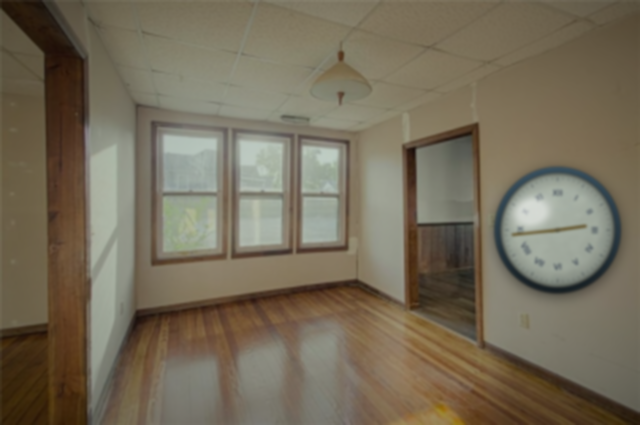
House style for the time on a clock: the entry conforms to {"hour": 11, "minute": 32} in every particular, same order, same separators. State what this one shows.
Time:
{"hour": 2, "minute": 44}
